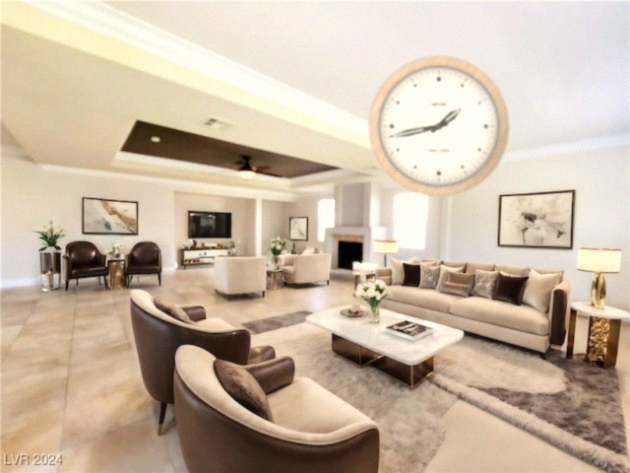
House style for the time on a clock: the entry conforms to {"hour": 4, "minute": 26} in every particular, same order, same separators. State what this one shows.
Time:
{"hour": 1, "minute": 43}
